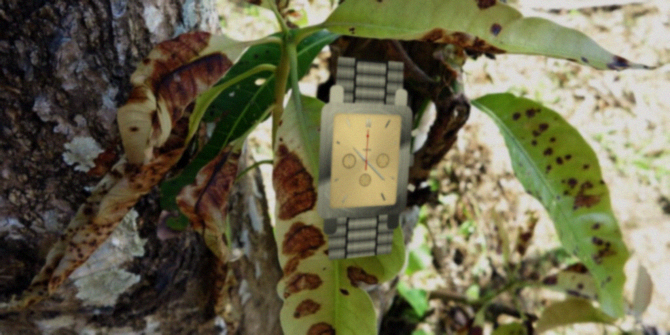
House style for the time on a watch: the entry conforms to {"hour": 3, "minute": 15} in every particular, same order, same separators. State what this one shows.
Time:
{"hour": 10, "minute": 22}
